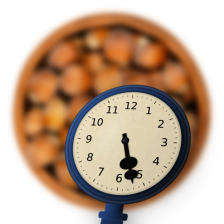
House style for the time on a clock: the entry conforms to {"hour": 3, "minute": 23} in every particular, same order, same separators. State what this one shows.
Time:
{"hour": 5, "minute": 27}
